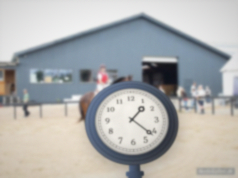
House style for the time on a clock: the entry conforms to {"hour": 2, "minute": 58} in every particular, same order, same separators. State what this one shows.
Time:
{"hour": 1, "minute": 22}
